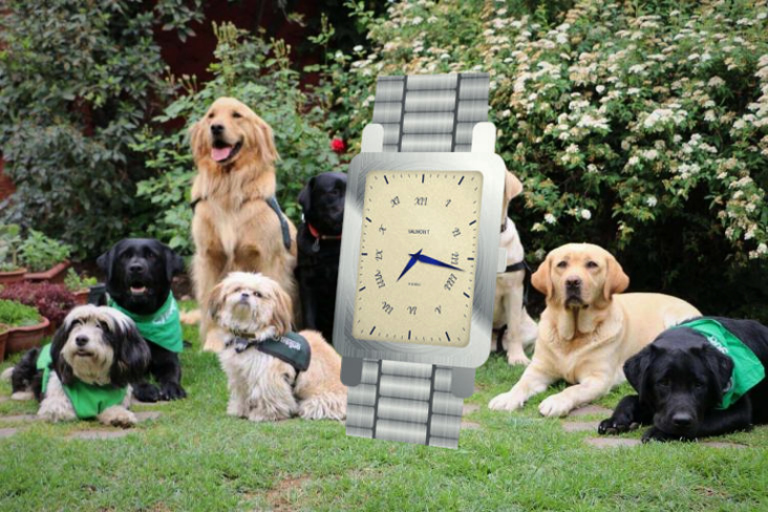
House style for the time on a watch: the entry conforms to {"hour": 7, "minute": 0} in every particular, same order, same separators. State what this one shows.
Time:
{"hour": 7, "minute": 17}
